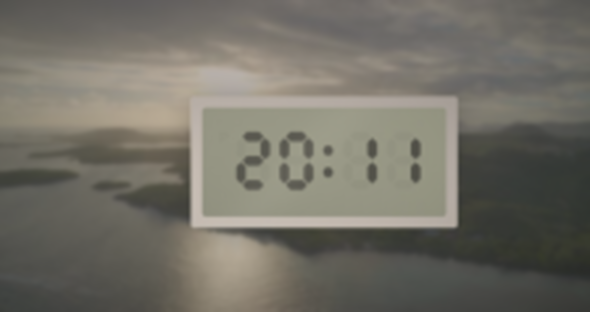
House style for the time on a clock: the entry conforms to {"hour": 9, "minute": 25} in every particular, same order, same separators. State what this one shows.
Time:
{"hour": 20, "minute": 11}
